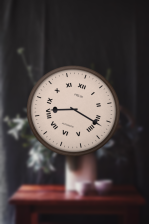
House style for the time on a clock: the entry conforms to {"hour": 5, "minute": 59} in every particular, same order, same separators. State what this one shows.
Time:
{"hour": 8, "minute": 17}
